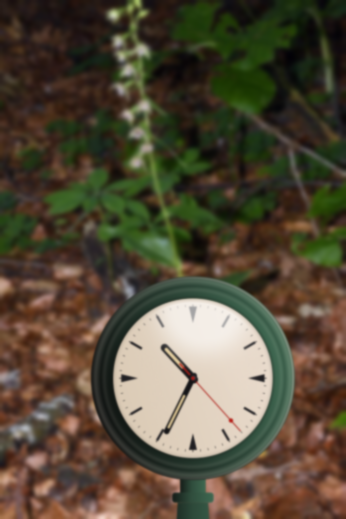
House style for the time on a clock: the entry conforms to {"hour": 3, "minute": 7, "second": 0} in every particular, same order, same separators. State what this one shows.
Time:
{"hour": 10, "minute": 34, "second": 23}
